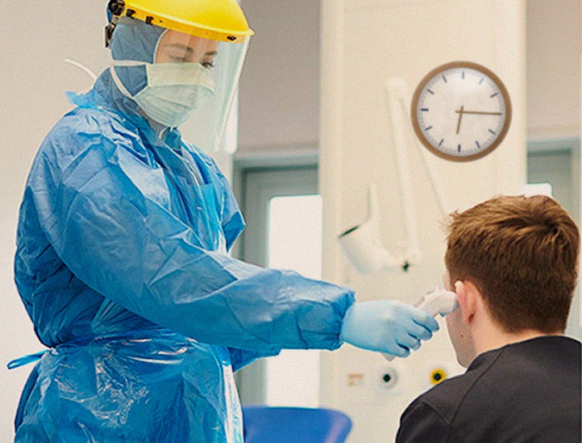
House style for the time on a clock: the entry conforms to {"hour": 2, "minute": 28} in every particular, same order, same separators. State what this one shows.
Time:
{"hour": 6, "minute": 15}
